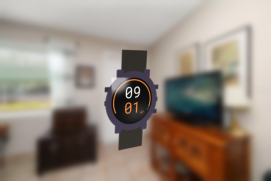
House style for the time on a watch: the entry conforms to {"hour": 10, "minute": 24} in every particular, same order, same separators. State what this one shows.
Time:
{"hour": 9, "minute": 1}
